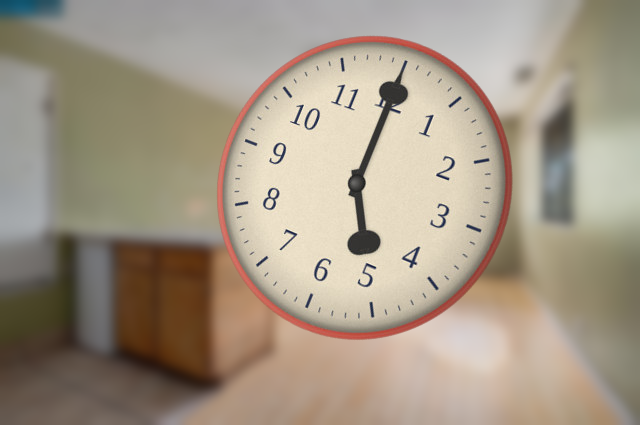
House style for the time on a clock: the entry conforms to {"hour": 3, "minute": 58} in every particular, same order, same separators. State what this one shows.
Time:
{"hour": 5, "minute": 0}
